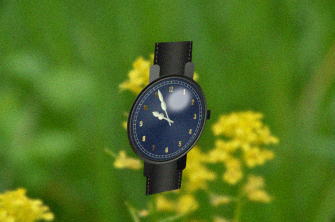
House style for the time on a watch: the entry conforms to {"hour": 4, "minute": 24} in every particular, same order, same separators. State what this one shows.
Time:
{"hour": 9, "minute": 56}
